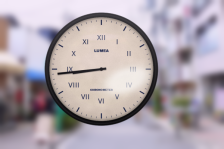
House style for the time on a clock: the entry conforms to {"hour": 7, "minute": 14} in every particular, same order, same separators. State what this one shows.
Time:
{"hour": 8, "minute": 44}
